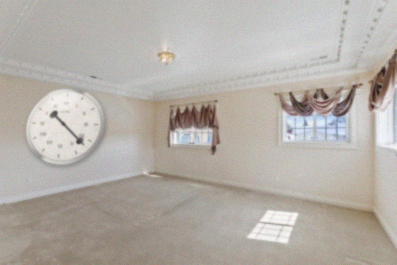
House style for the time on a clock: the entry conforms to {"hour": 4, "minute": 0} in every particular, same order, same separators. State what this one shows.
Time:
{"hour": 10, "minute": 22}
